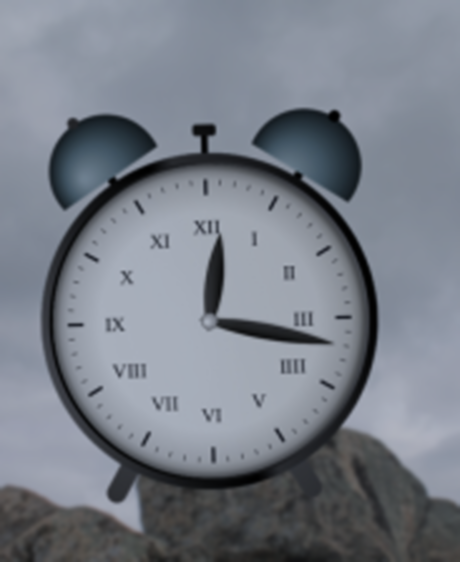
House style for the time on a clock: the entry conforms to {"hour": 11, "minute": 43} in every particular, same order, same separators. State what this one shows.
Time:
{"hour": 12, "minute": 17}
